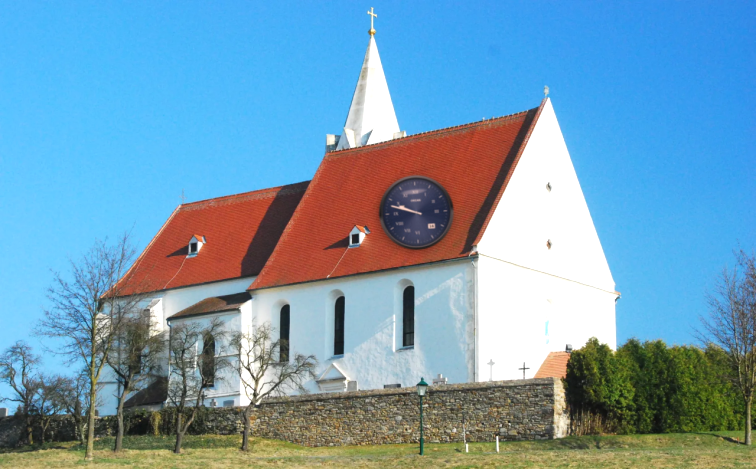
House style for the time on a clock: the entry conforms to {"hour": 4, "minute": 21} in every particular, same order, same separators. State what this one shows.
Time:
{"hour": 9, "minute": 48}
